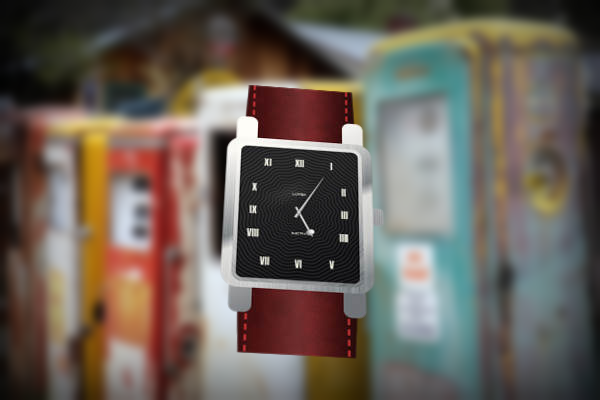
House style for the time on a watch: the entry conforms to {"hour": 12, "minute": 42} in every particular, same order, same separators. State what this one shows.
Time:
{"hour": 5, "minute": 5}
